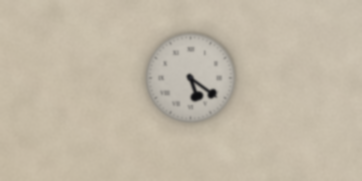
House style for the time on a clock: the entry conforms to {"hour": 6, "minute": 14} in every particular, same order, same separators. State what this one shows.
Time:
{"hour": 5, "minute": 21}
